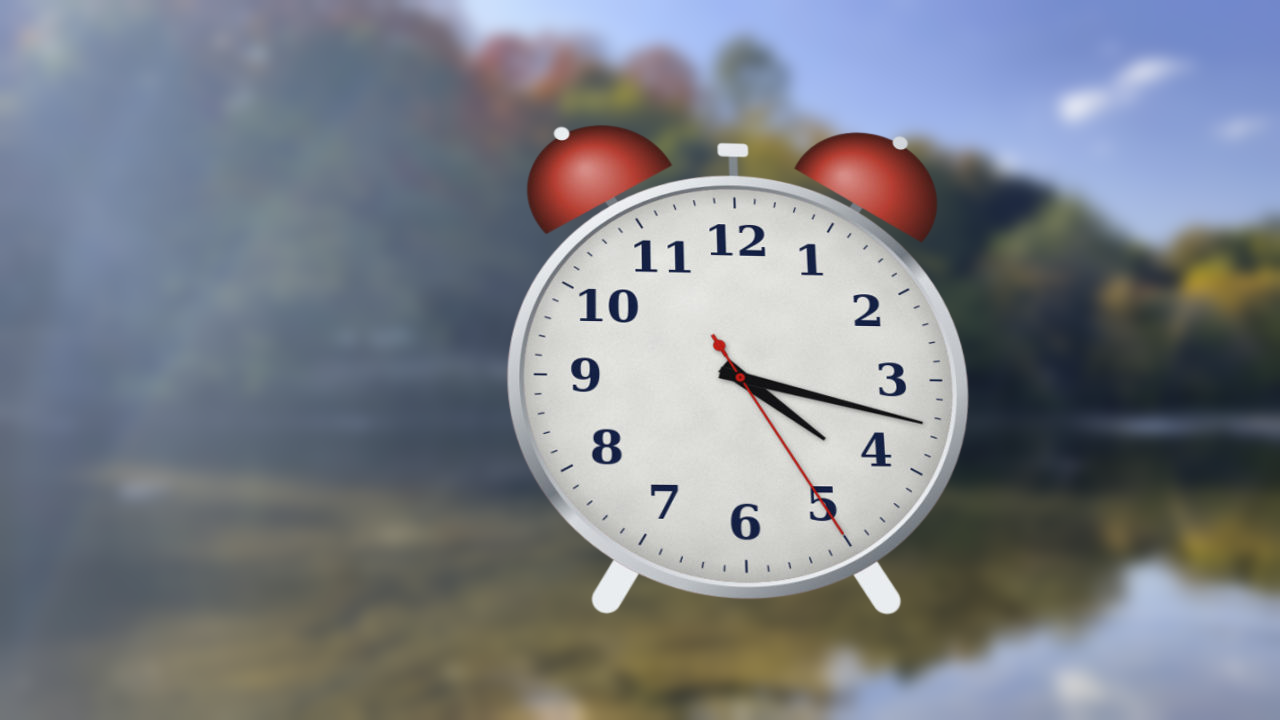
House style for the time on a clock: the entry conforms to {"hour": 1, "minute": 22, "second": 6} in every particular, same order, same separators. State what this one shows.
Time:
{"hour": 4, "minute": 17, "second": 25}
